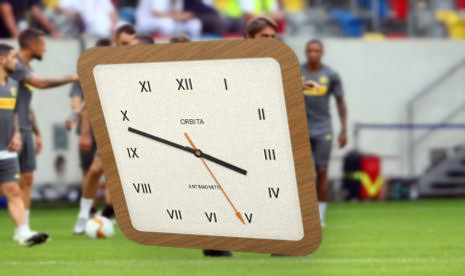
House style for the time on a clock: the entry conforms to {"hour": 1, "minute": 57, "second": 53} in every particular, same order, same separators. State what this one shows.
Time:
{"hour": 3, "minute": 48, "second": 26}
